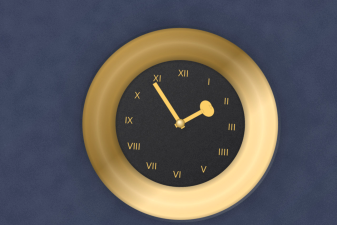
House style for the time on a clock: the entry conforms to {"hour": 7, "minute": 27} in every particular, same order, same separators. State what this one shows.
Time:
{"hour": 1, "minute": 54}
